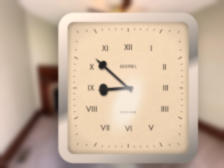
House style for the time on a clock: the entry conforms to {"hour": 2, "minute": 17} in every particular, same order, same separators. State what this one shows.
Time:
{"hour": 8, "minute": 52}
